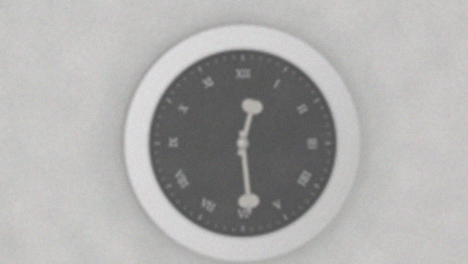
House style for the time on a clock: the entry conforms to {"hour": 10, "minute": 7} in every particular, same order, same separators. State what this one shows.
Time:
{"hour": 12, "minute": 29}
